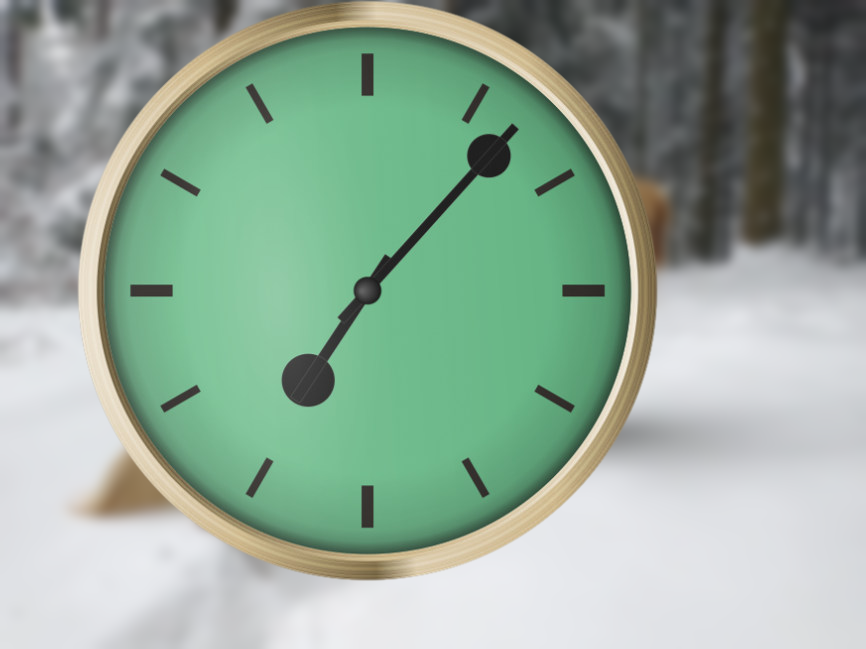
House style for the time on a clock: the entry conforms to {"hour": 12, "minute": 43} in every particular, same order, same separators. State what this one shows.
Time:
{"hour": 7, "minute": 7}
